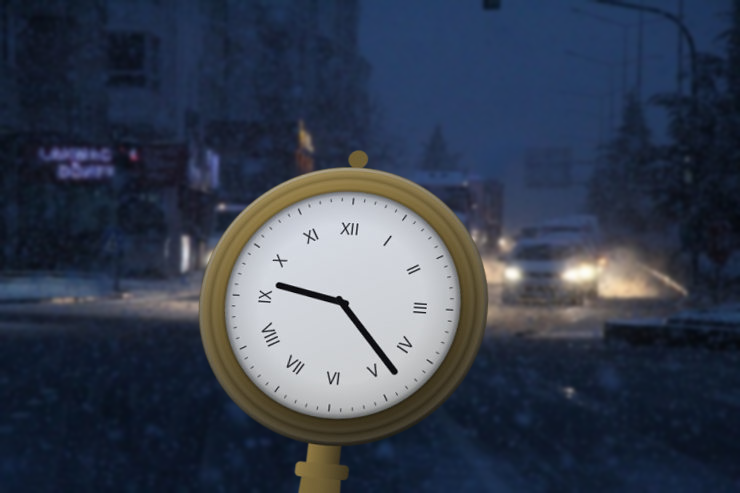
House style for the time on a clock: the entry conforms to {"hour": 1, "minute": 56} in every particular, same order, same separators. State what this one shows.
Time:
{"hour": 9, "minute": 23}
